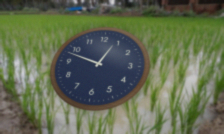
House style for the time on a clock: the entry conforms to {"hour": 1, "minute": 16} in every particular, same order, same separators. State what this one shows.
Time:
{"hour": 12, "minute": 48}
